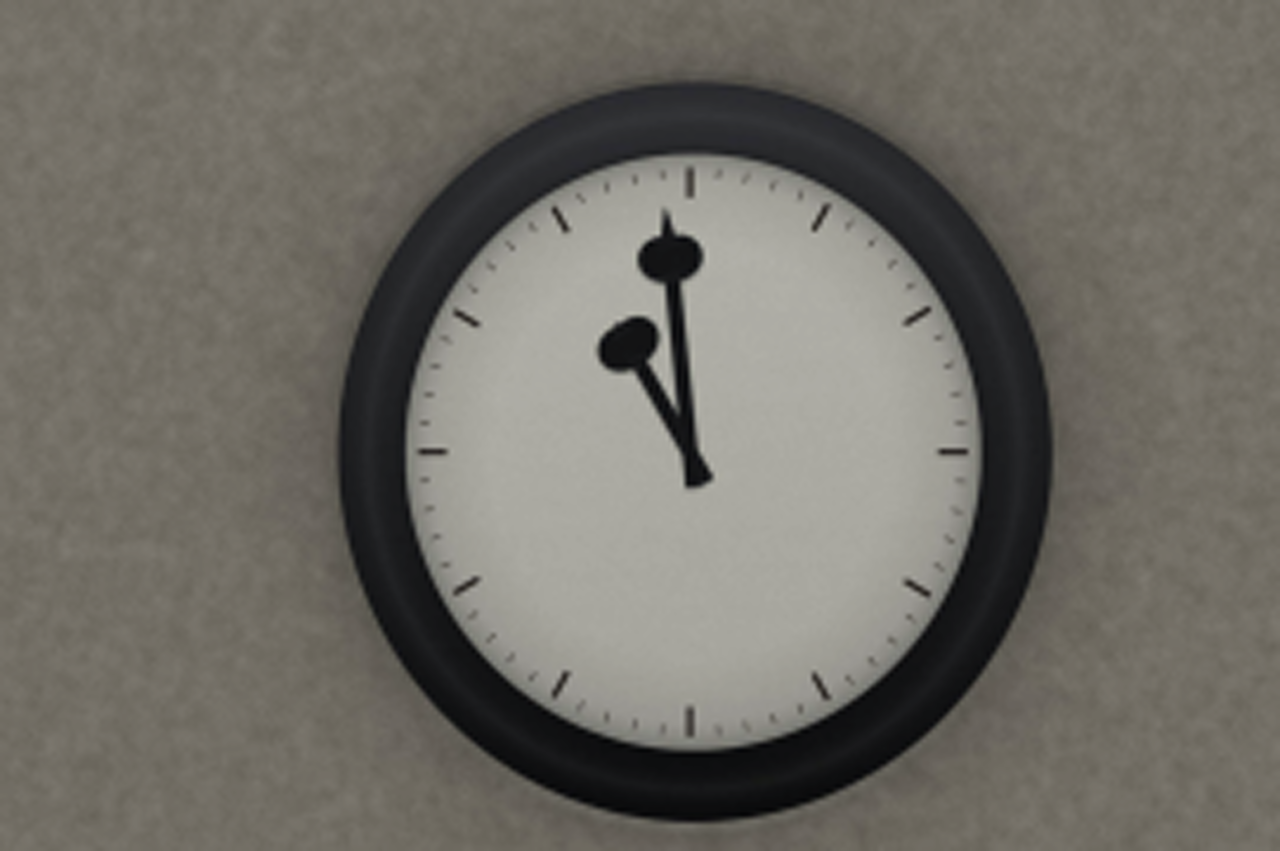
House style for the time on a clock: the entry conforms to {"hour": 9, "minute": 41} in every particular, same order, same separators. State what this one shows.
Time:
{"hour": 10, "minute": 59}
